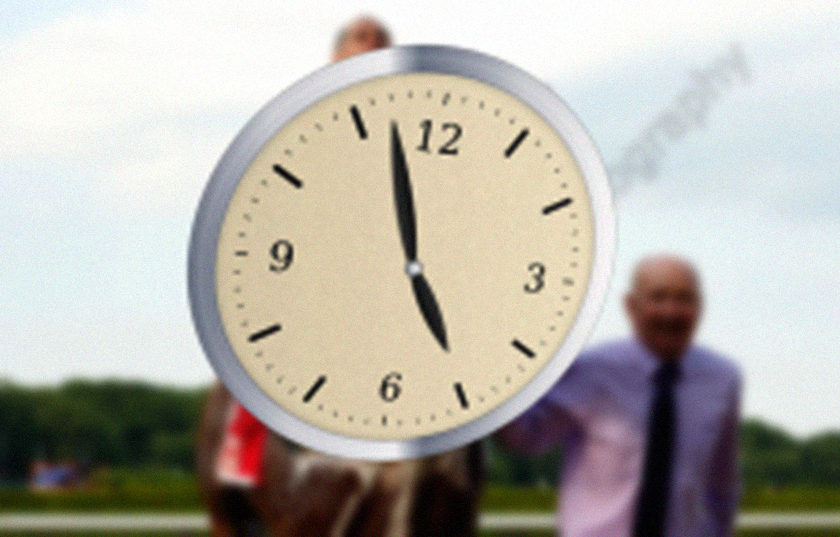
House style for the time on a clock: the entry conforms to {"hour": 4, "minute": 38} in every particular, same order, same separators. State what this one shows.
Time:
{"hour": 4, "minute": 57}
